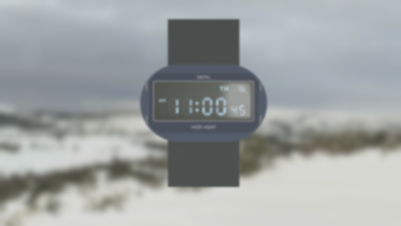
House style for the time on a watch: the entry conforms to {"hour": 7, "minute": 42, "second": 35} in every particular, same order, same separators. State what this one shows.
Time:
{"hour": 11, "minute": 0, "second": 45}
